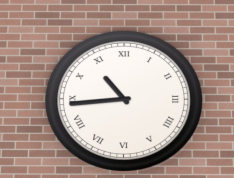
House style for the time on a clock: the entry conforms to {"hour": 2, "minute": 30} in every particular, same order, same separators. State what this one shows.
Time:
{"hour": 10, "minute": 44}
